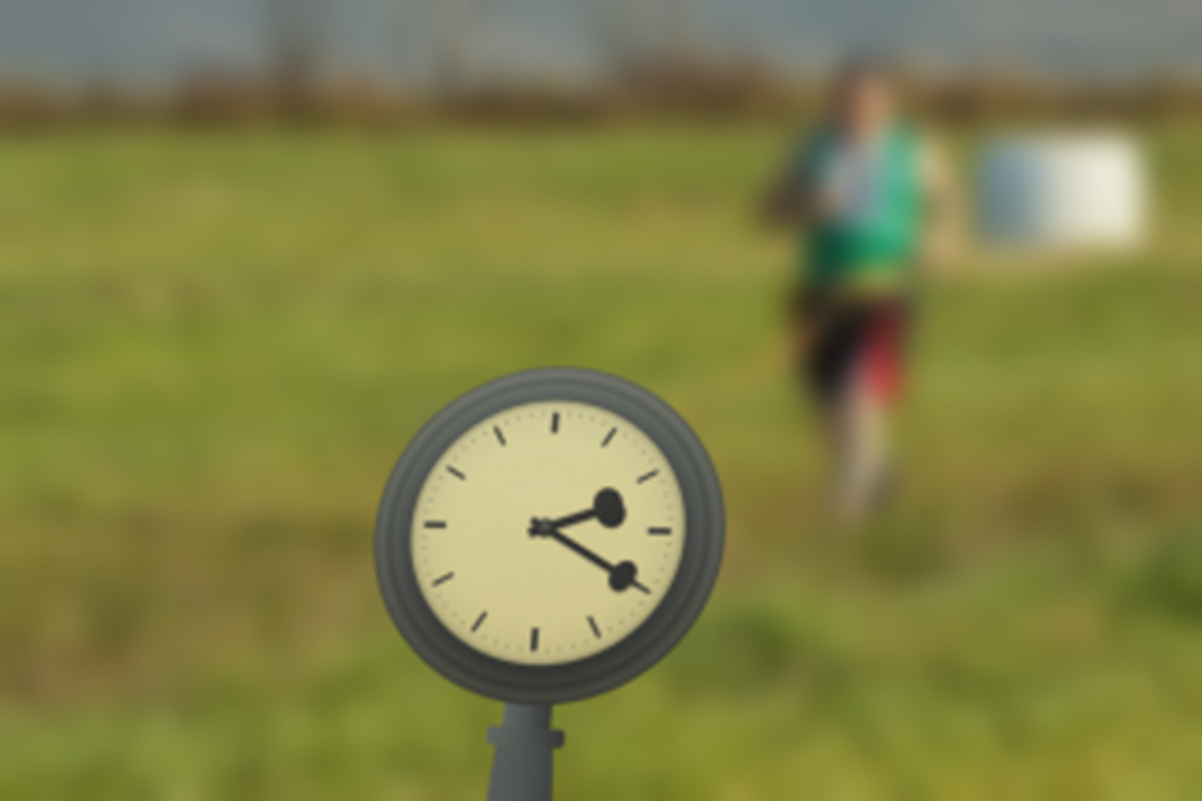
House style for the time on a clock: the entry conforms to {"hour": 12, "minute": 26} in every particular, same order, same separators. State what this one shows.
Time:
{"hour": 2, "minute": 20}
